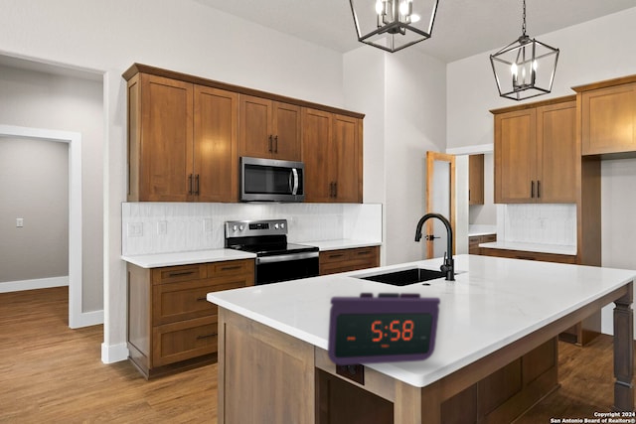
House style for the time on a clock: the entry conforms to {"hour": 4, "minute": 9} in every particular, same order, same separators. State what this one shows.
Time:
{"hour": 5, "minute": 58}
